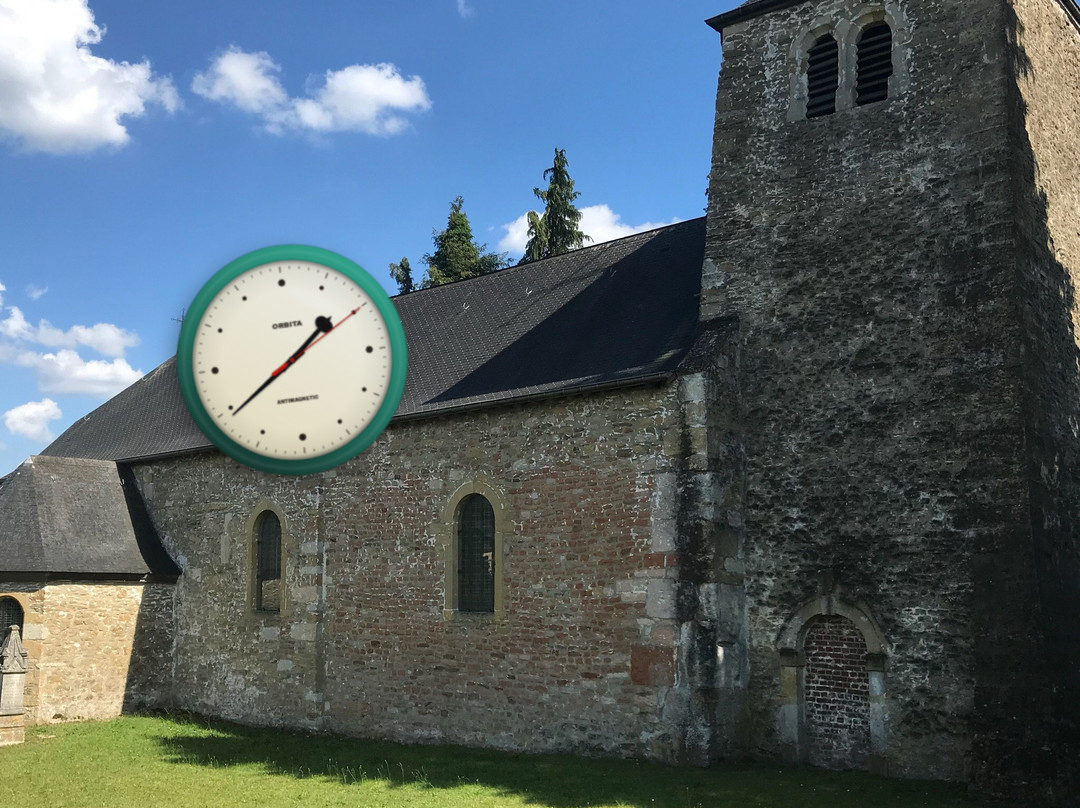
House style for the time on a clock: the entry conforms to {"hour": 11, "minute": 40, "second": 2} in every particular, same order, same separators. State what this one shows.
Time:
{"hour": 1, "minute": 39, "second": 10}
